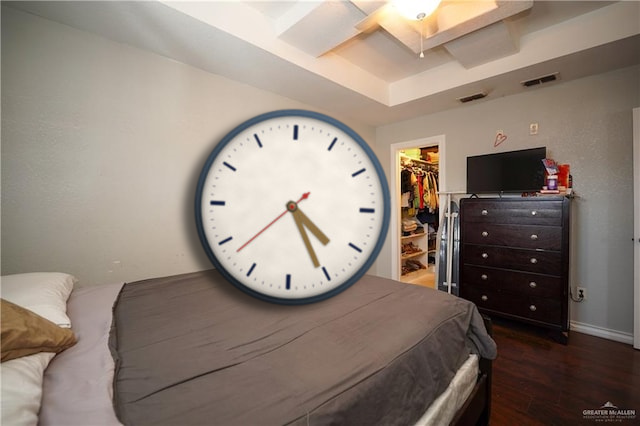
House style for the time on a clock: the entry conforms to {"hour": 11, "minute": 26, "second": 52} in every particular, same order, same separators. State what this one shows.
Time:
{"hour": 4, "minute": 25, "second": 38}
